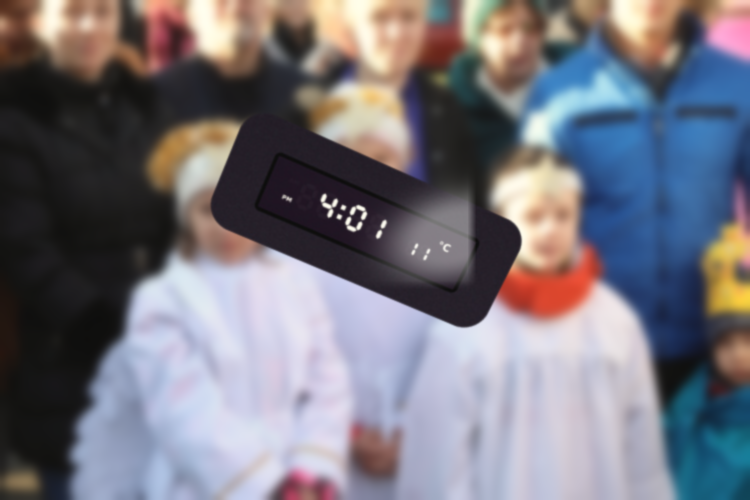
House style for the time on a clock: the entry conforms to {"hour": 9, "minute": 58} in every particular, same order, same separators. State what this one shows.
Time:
{"hour": 4, "minute": 1}
